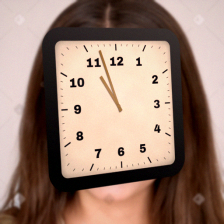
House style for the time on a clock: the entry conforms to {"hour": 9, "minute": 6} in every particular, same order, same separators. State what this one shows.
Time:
{"hour": 10, "minute": 57}
